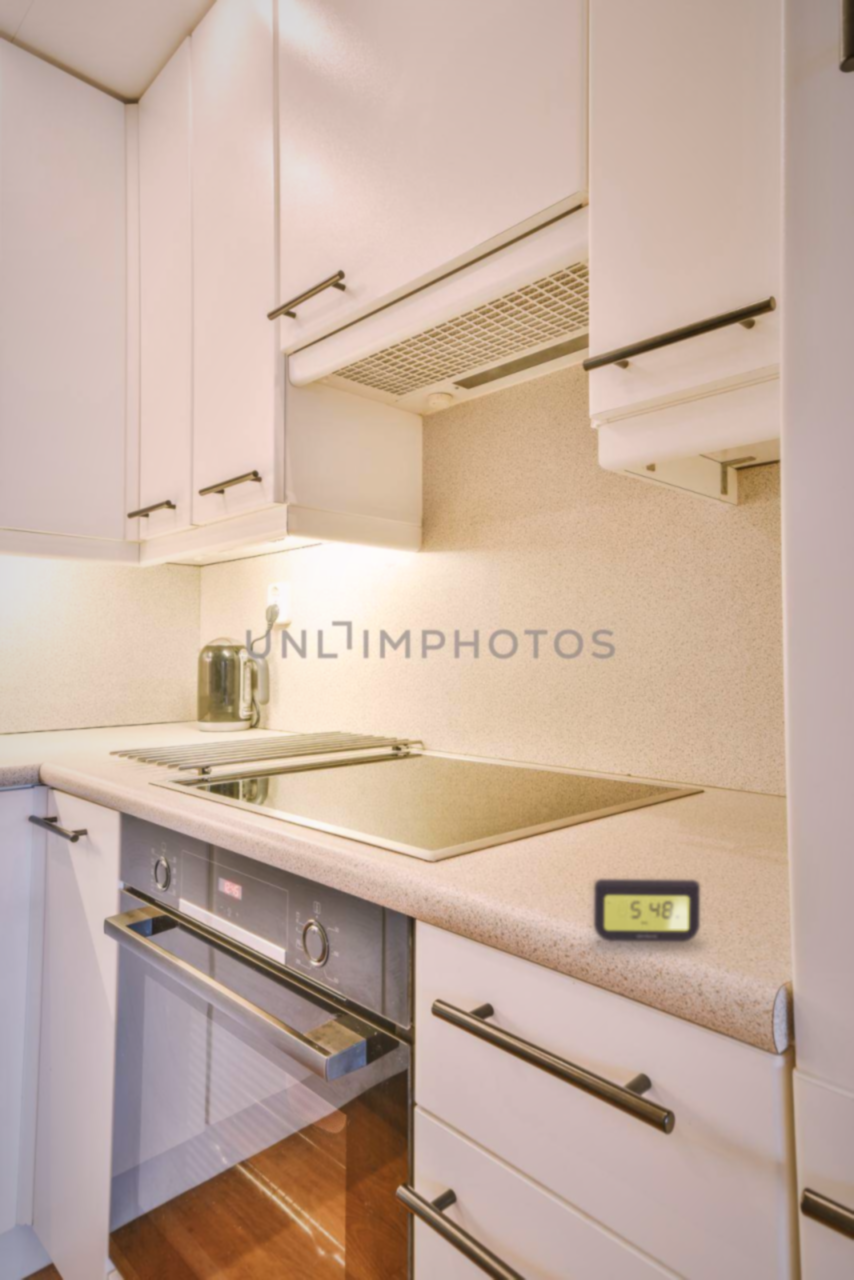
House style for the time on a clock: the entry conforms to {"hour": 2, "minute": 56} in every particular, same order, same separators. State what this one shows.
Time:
{"hour": 5, "minute": 48}
